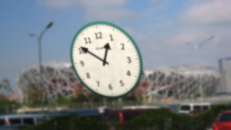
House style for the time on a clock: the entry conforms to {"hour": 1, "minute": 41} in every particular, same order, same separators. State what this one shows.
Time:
{"hour": 12, "minute": 51}
